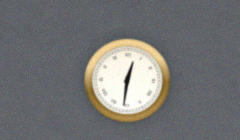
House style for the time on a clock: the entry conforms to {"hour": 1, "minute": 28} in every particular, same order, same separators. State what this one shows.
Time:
{"hour": 12, "minute": 31}
